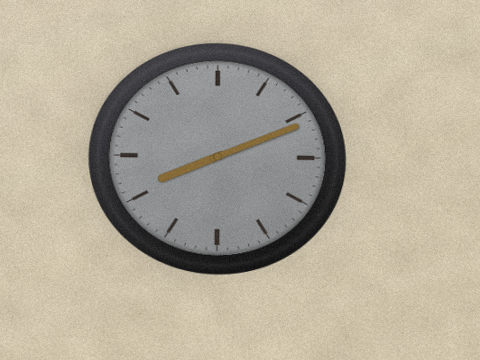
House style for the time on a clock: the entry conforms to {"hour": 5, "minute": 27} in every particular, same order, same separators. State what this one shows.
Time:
{"hour": 8, "minute": 11}
